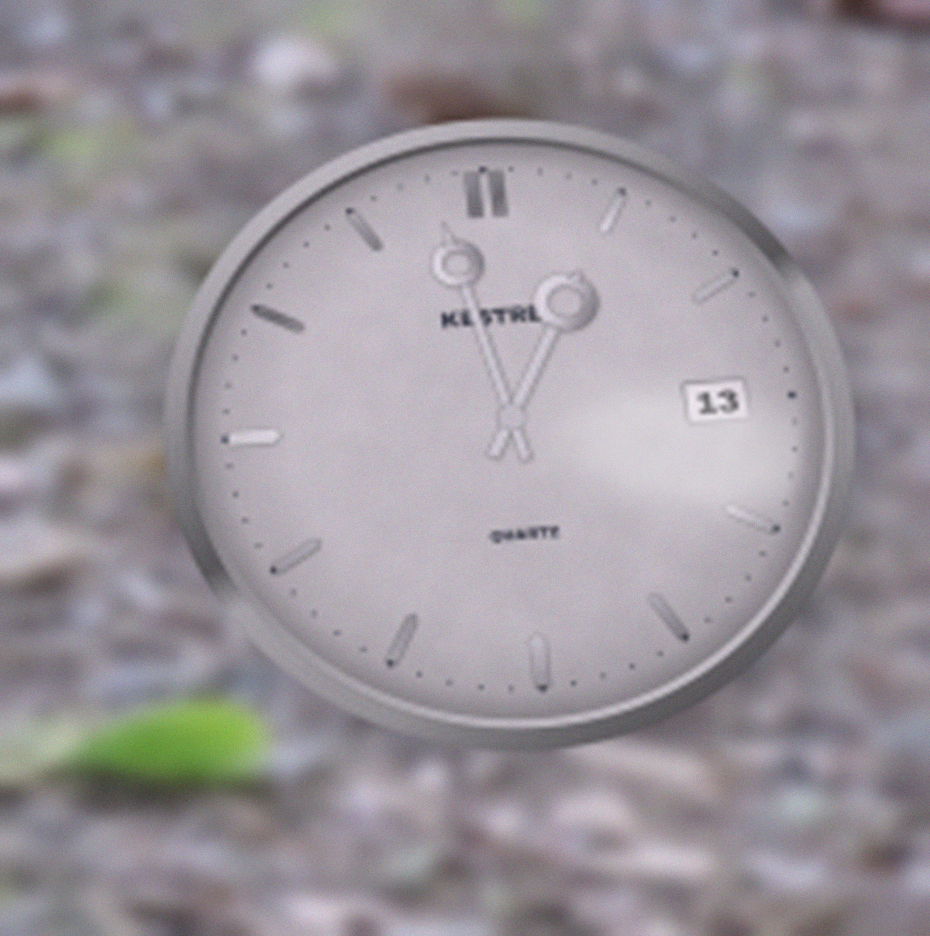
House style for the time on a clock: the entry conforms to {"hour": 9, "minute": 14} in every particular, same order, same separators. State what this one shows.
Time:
{"hour": 12, "minute": 58}
